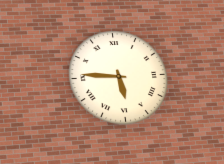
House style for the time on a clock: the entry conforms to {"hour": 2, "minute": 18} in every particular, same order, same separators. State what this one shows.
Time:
{"hour": 5, "minute": 46}
